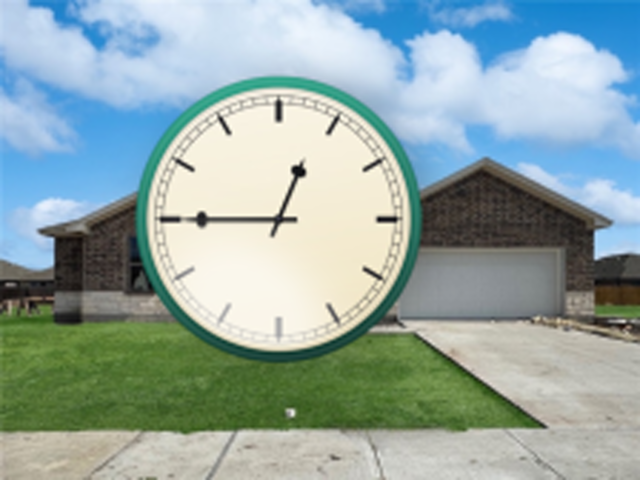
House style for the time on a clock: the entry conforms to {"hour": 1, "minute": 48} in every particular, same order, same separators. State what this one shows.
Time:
{"hour": 12, "minute": 45}
